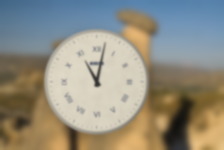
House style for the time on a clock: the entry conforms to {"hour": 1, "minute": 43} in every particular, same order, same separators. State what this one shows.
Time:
{"hour": 11, "minute": 2}
